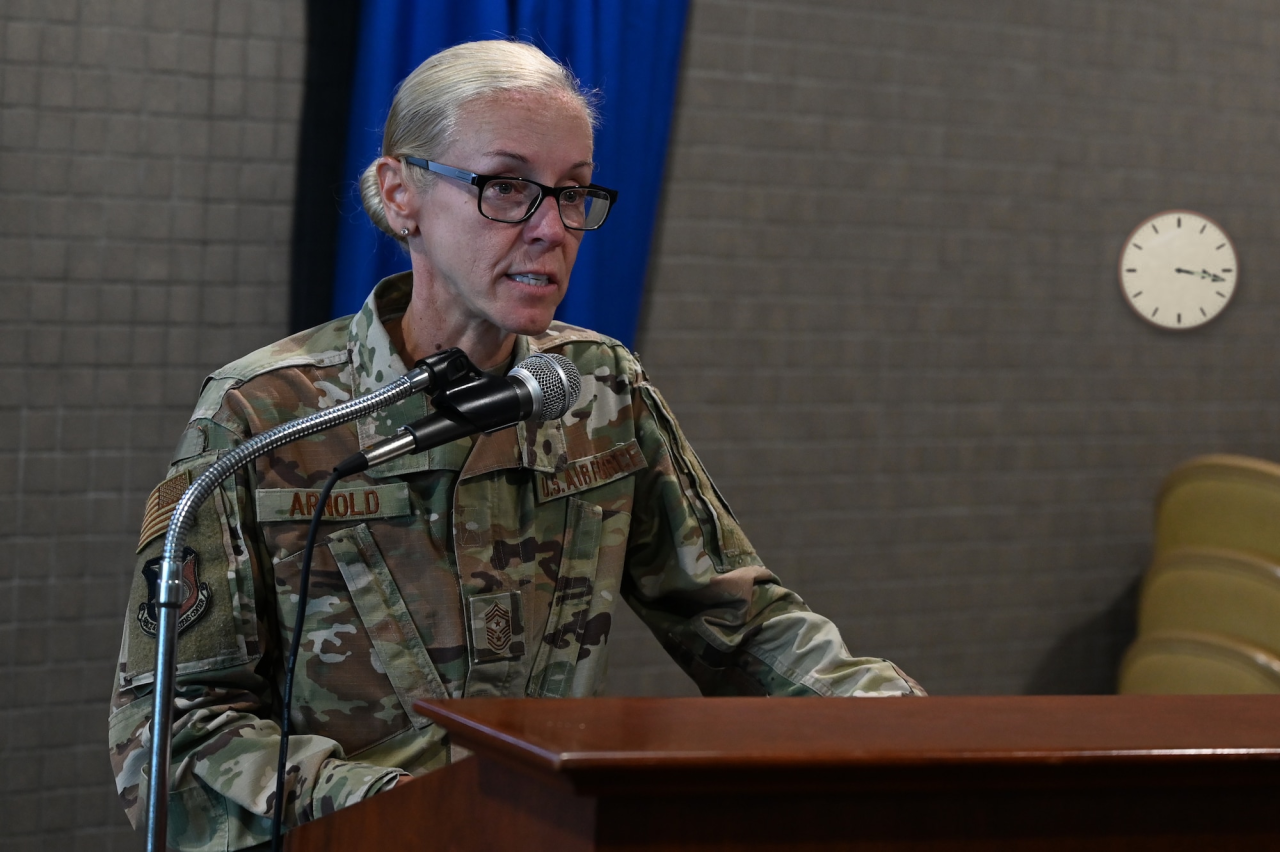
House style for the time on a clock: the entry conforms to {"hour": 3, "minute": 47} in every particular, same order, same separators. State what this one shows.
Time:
{"hour": 3, "minute": 17}
